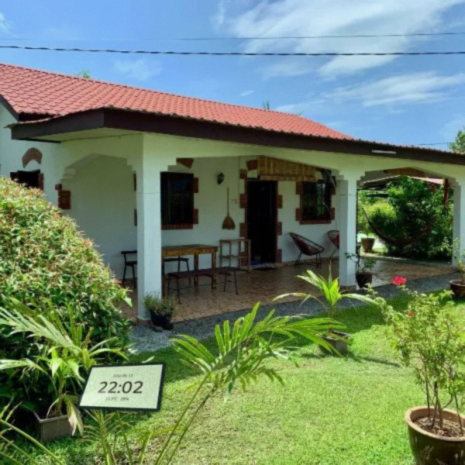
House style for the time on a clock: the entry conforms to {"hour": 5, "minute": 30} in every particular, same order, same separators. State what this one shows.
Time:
{"hour": 22, "minute": 2}
